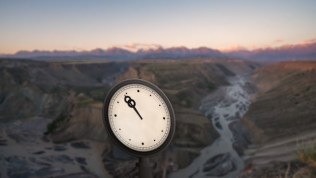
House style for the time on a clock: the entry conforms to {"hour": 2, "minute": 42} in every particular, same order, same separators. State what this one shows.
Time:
{"hour": 10, "minute": 54}
